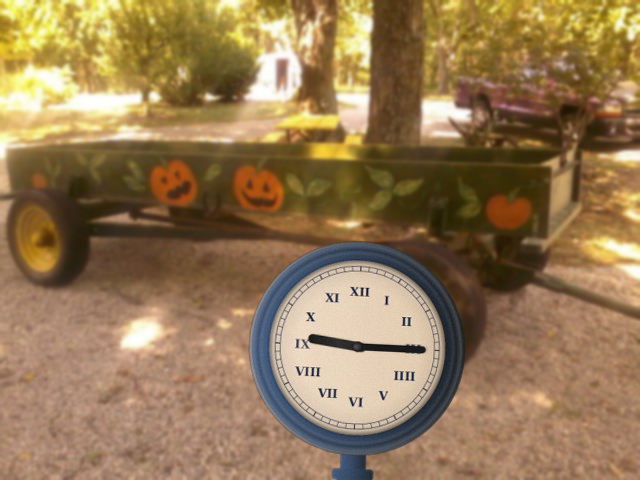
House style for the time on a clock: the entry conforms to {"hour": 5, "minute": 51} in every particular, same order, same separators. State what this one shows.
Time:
{"hour": 9, "minute": 15}
